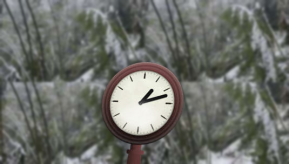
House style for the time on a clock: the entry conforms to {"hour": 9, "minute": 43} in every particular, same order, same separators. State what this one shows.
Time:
{"hour": 1, "minute": 12}
